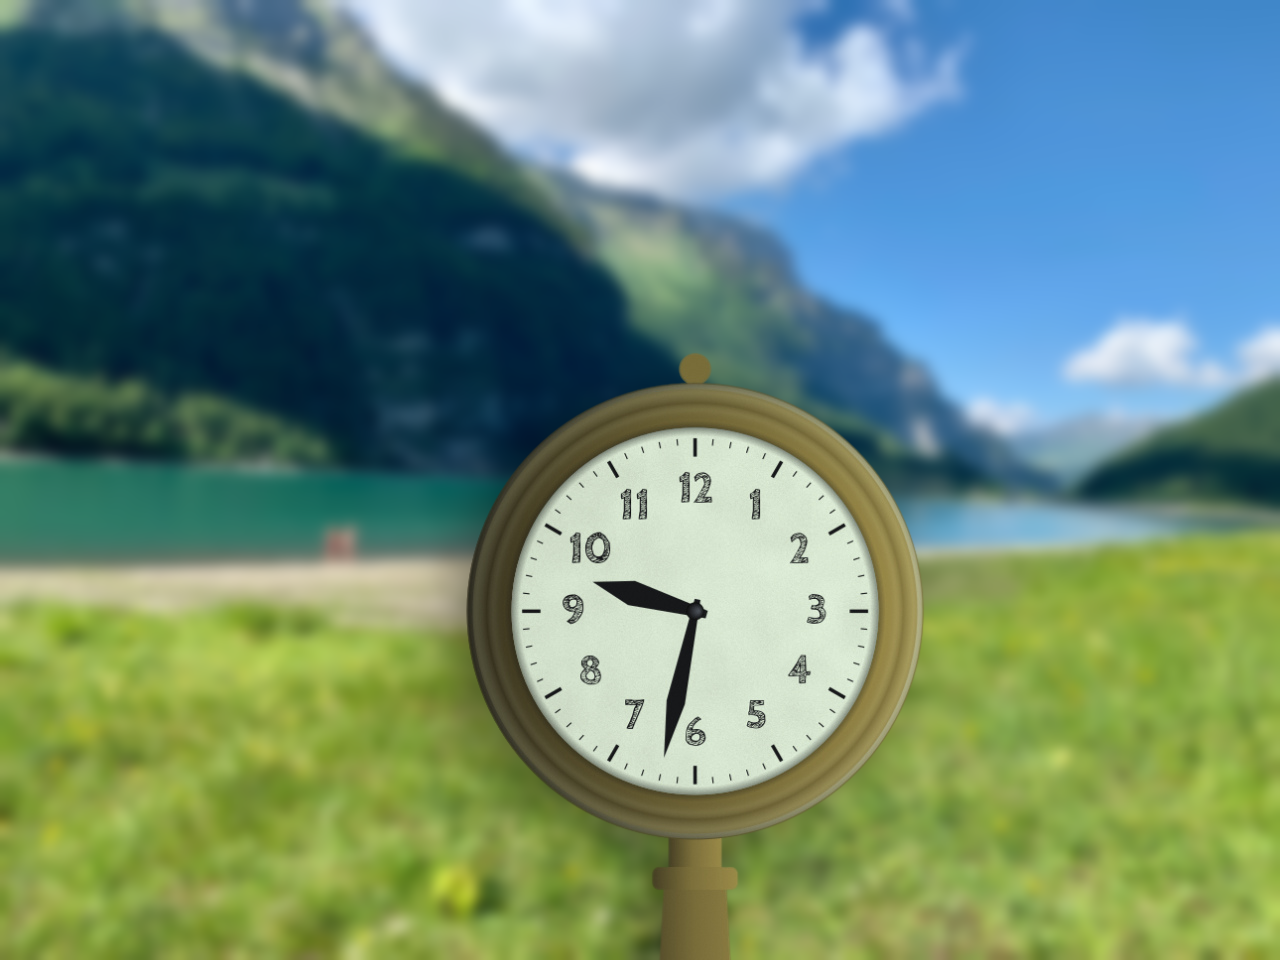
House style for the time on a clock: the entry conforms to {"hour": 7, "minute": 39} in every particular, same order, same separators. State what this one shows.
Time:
{"hour": 9, "minute": 32}
